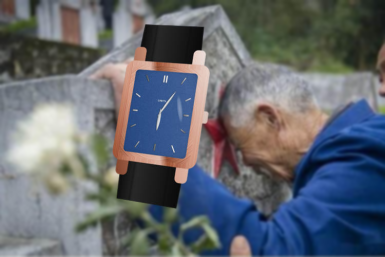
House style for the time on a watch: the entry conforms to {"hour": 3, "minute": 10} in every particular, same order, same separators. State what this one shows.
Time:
{"hour": 6, "minute": 5}
